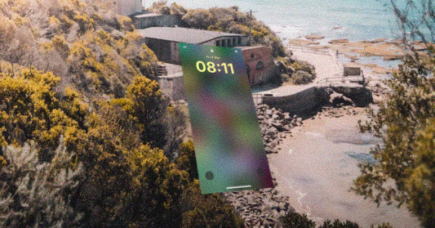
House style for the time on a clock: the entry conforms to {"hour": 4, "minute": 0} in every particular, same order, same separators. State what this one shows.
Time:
{"hour": 8, "minute": 11}
